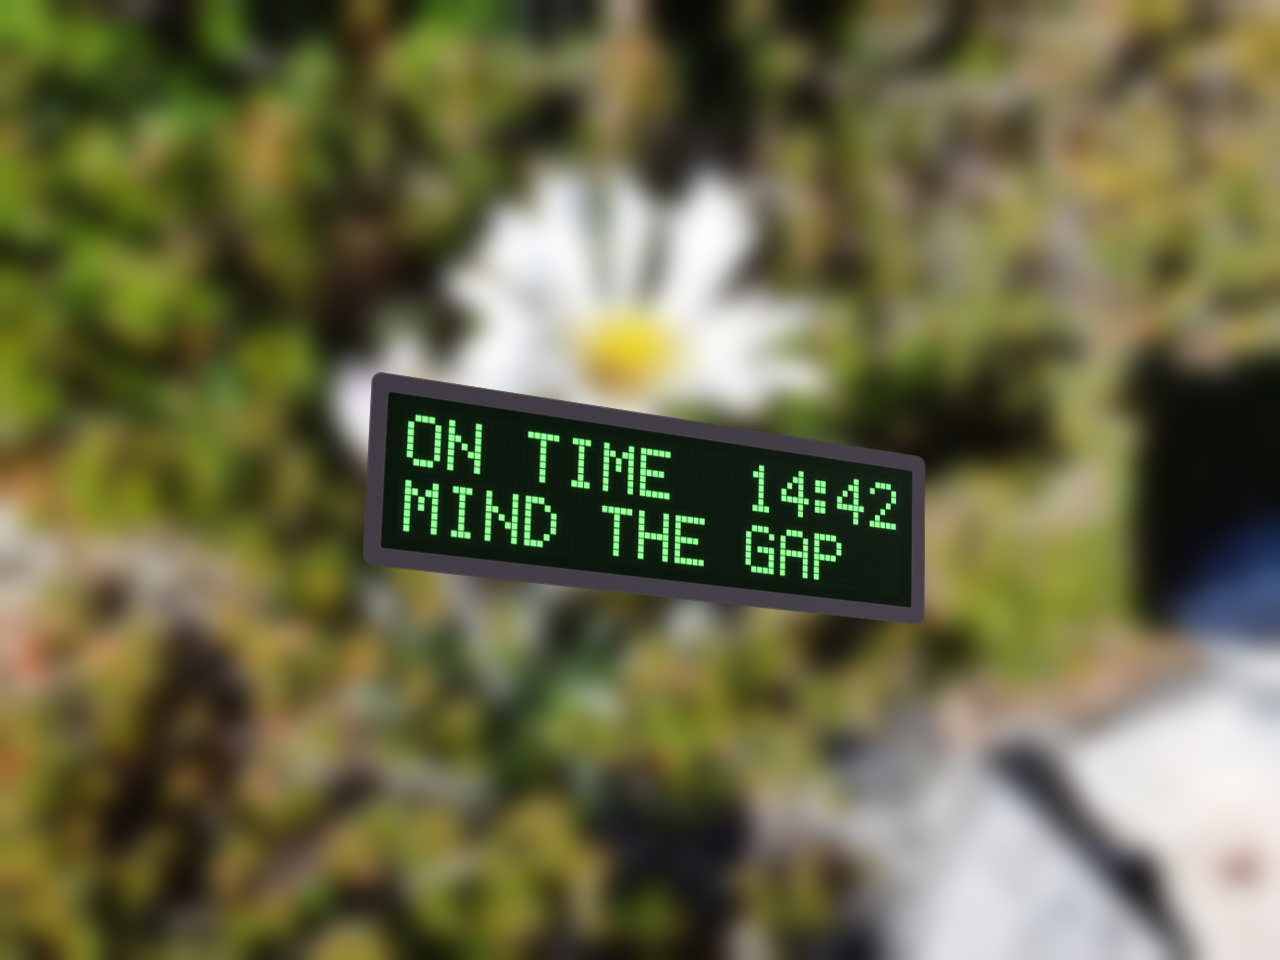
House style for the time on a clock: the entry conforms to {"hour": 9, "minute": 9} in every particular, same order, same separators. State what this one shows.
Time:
{"hour": 14, "minute": 42}
